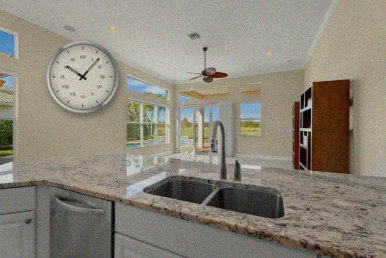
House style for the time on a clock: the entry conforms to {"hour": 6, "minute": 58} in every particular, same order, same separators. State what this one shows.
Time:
{"hour": 10, "minute": 7}
